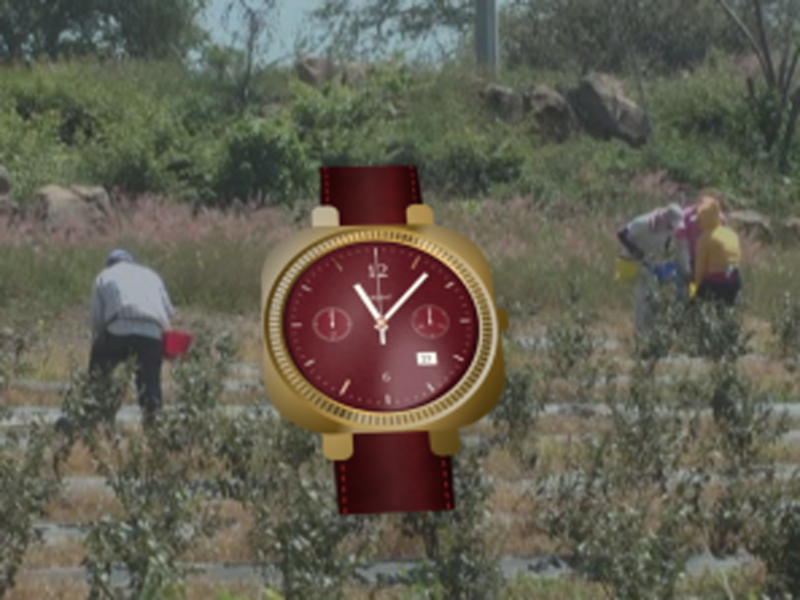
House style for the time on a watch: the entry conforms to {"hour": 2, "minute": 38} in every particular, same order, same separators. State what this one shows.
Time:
{"hour": 11, "minute": 7}
